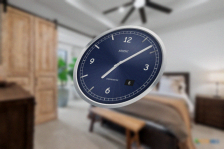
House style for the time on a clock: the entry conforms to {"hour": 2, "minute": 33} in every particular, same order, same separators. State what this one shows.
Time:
{"hour": 7, "minute": 8}
